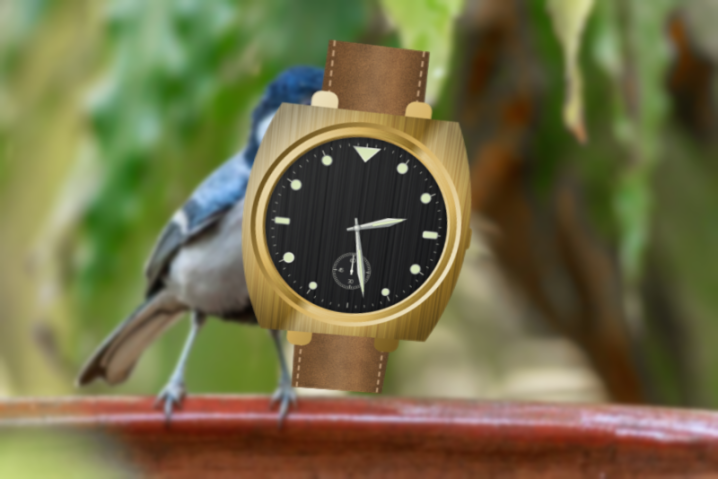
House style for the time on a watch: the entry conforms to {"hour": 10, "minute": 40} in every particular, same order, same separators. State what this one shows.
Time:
{"hour": 2, "minute": 28}
